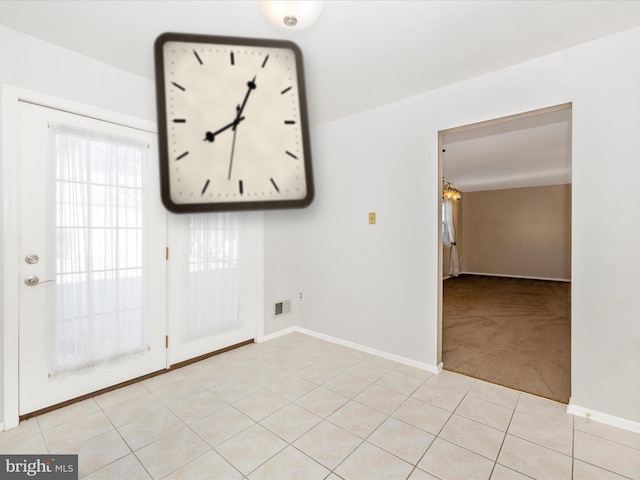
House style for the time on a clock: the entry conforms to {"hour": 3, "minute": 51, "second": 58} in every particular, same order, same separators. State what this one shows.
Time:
{"hour": 8, "minute": 4, "second": 32}
